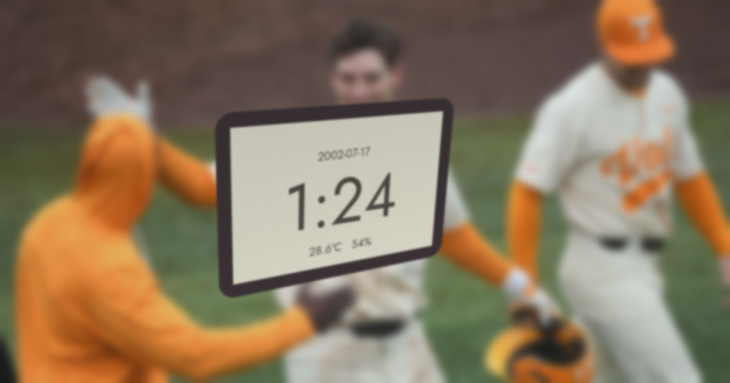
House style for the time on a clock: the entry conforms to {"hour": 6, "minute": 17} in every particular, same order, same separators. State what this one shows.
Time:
{"hour": 1, "minute": 24}
